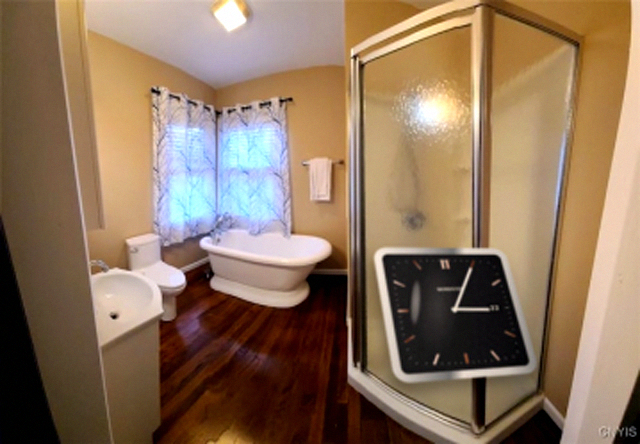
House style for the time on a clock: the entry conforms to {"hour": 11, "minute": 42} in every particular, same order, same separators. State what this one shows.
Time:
{"hour": 3, "minute": 5}
